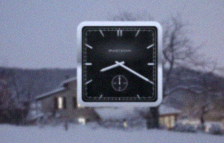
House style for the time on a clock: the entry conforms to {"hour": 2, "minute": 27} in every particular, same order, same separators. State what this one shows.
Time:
{"hour": 8, "minute": 20}
